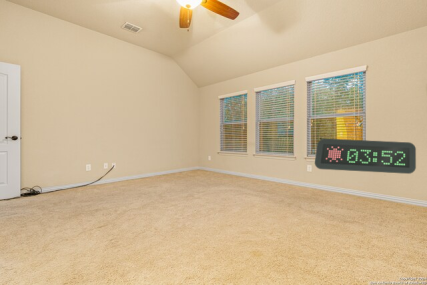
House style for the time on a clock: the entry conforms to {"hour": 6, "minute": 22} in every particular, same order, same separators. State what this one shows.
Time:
{"hour": 3, "minute": 52}
